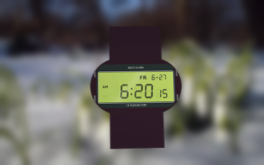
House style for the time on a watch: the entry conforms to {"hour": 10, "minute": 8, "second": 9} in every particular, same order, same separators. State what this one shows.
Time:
{"hour": 6, "minute": 20, "second": 15}
